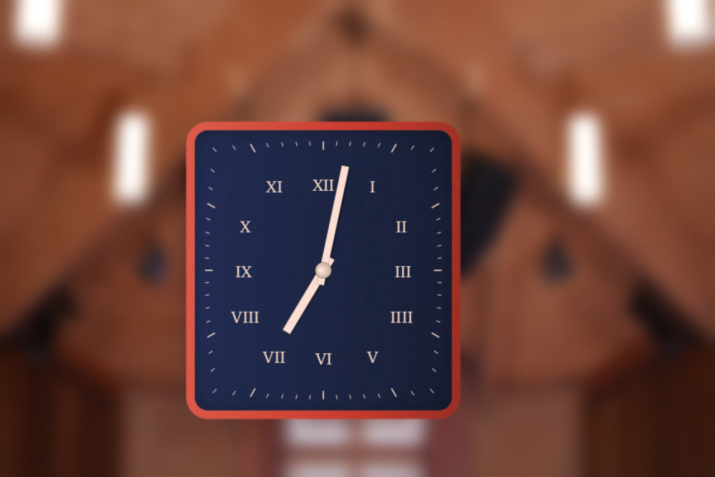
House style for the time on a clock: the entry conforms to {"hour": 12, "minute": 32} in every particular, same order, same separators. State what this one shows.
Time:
{"hour": 7, "minute": 2}
